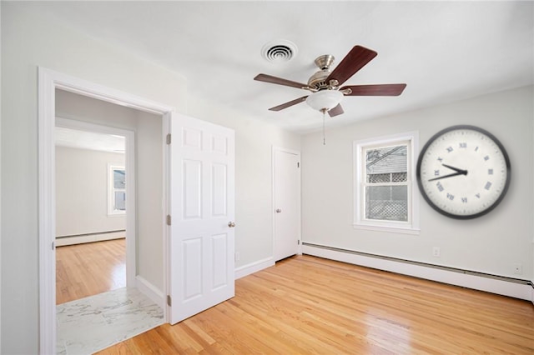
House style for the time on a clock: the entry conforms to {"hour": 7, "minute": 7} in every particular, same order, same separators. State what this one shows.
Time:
{"hour": 9, "minute": 43}
